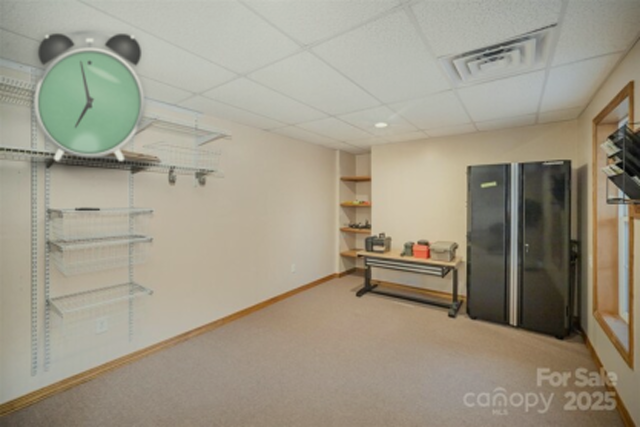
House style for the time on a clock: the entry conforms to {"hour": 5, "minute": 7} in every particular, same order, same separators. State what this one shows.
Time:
{"hour": 6, "minute": 58}
